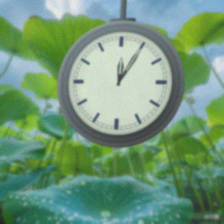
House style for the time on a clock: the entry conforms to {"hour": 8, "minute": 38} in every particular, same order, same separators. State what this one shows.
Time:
{"hour": 12, "minute": 5}
